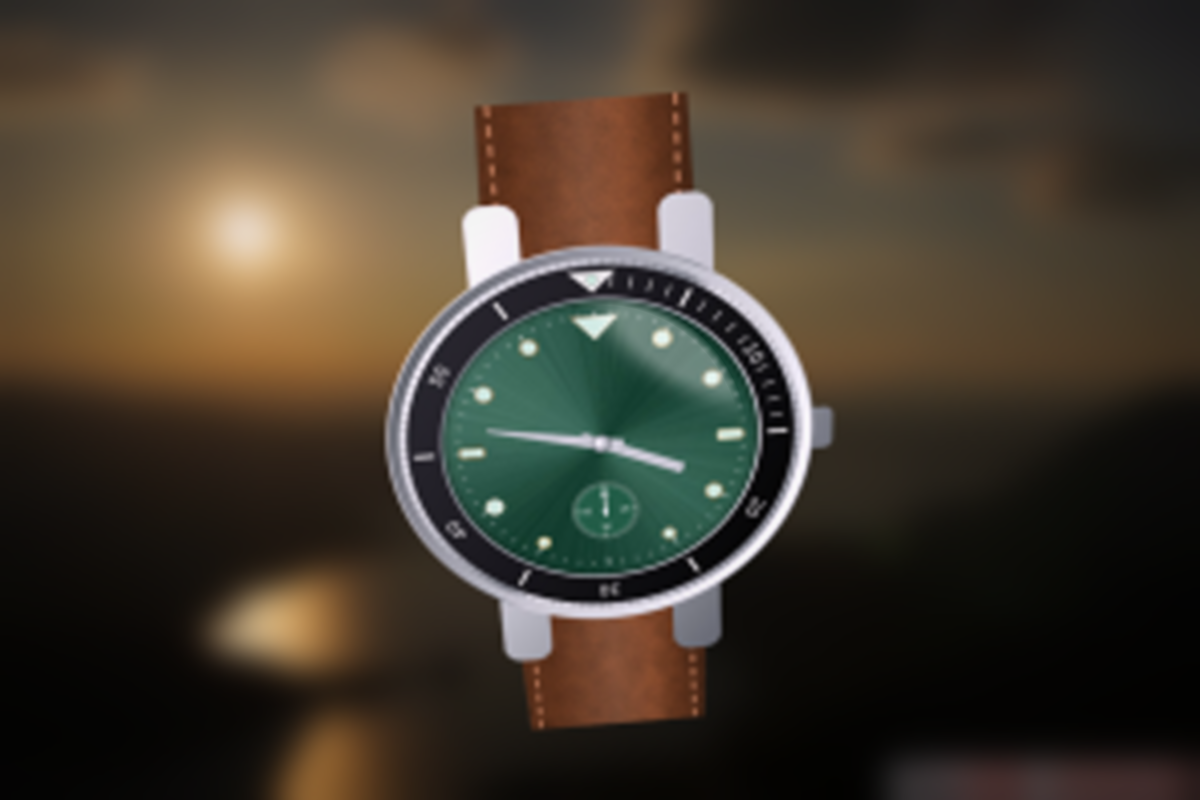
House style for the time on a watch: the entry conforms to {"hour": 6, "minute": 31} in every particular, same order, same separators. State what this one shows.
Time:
{"hour": 3, "minute": 47}
